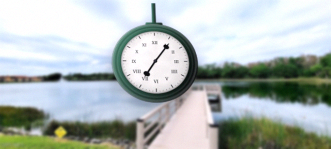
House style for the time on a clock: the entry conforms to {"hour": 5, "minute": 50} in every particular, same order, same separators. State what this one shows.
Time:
{"hour": 7, "minute": 6}
